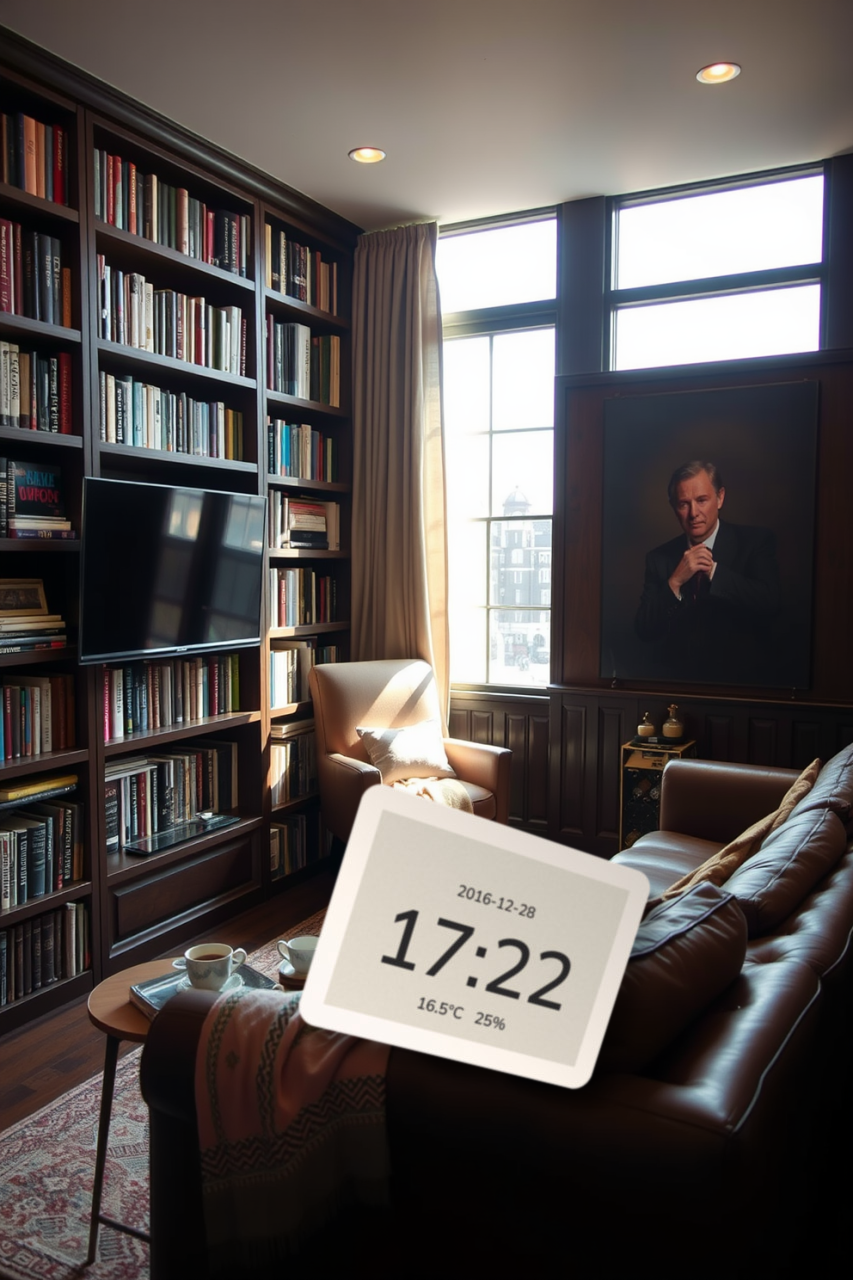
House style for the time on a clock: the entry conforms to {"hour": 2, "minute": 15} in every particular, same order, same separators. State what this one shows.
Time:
{"hour": 17, "minute": 22}
